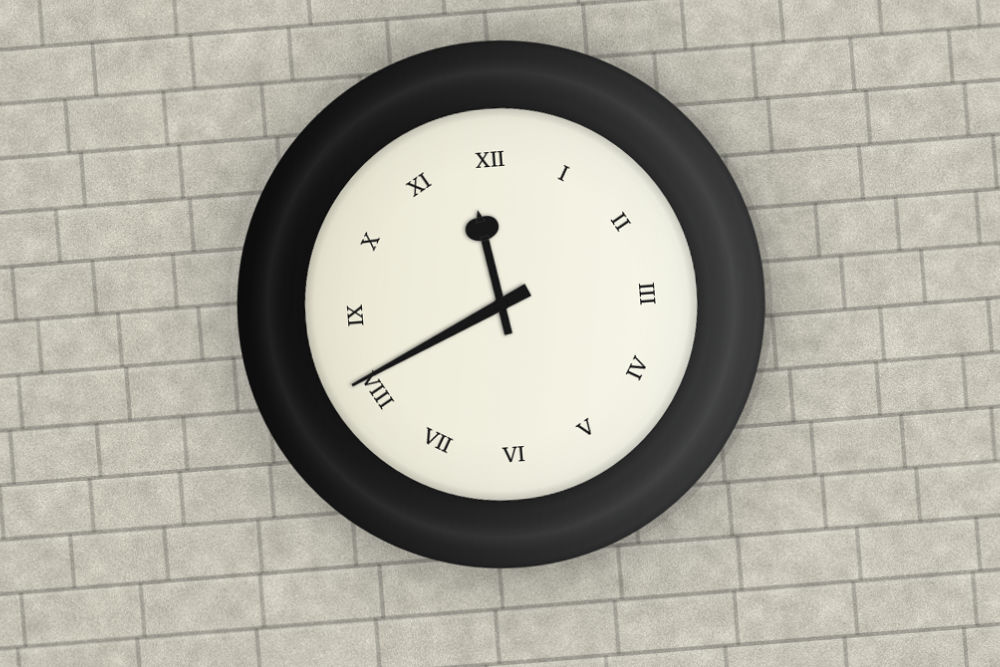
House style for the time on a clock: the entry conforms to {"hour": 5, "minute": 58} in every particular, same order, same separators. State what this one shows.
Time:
{"hour": 11, "minute": 41}
